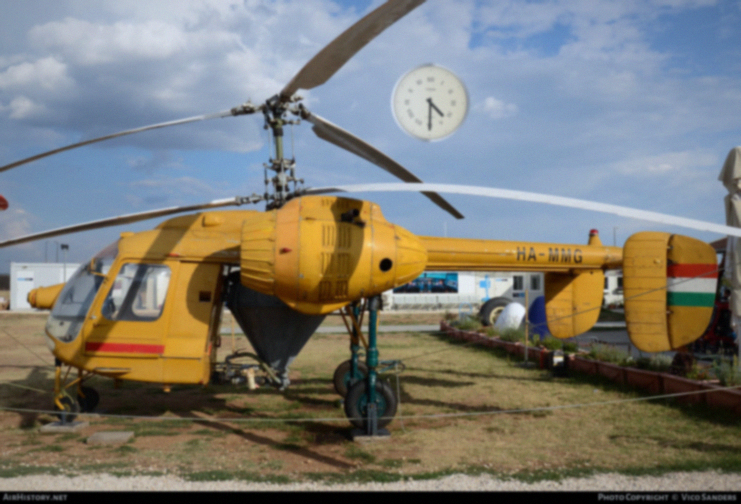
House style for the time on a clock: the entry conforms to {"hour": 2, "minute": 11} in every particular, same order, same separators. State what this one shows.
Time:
{"hour": 4, "minute": 30}
